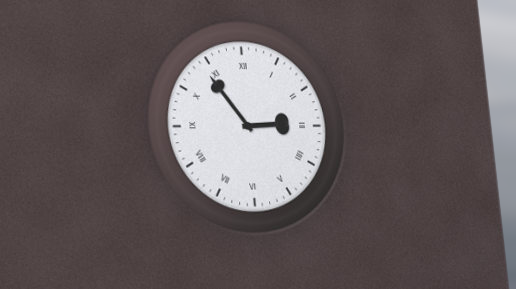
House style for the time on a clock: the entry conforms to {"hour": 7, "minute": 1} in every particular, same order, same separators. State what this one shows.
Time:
{"hour": 2, "minute": 54}
